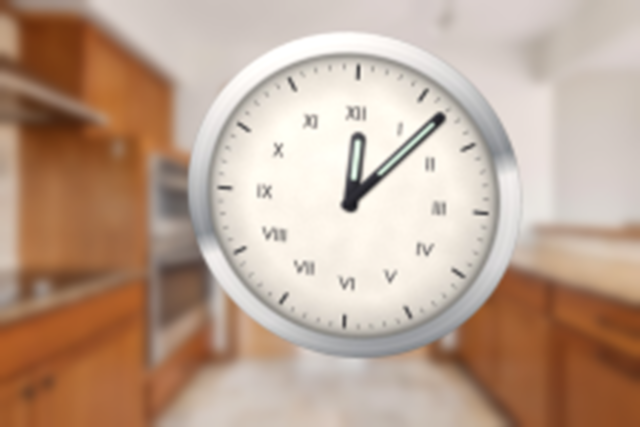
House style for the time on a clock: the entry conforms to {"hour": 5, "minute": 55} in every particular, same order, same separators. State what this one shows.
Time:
{"hour": 12, "minute": 7}
